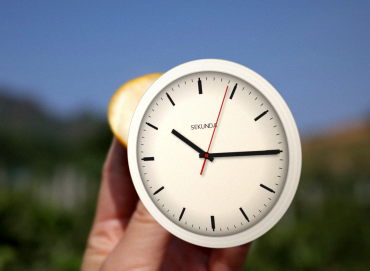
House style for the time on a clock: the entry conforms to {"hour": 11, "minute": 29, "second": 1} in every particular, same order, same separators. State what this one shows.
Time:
{"hour": 10, "minute": 15, "second": 4}
